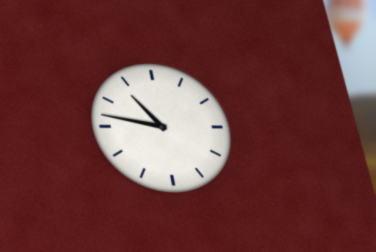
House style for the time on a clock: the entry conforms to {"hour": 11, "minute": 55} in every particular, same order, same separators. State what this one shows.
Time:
{"hour": 10, "minute": 47}
